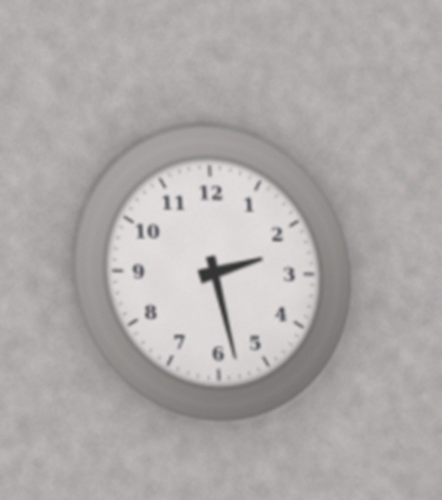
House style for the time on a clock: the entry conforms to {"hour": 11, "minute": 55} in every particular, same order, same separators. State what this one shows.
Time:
{"hour": 2, "minute": 28}
